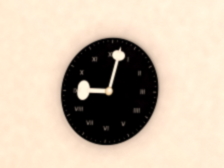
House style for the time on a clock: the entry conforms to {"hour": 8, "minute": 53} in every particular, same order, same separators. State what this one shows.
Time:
{"hour": 9, "minute": 2}
